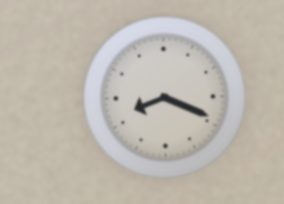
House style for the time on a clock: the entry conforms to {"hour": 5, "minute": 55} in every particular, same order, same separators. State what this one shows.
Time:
{"hour": 8, "minute": 19}
